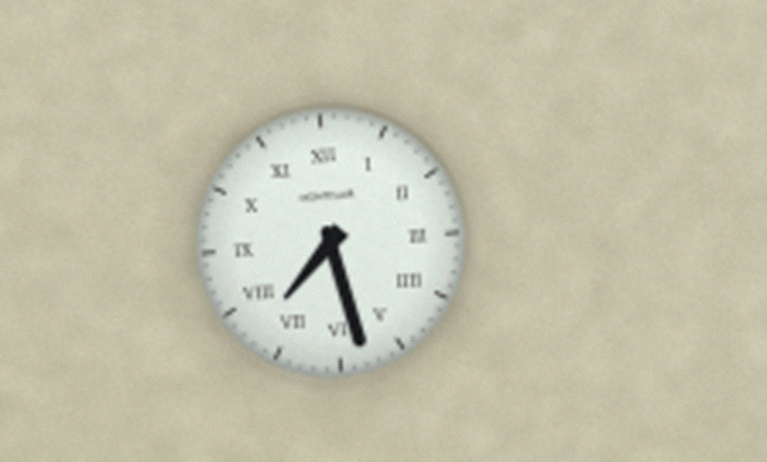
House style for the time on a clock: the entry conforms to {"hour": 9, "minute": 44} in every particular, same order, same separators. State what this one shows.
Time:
{"hour": 7, "minute": 28}
